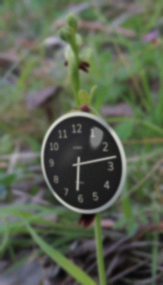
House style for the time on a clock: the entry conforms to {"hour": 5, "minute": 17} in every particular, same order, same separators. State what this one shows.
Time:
{"hour": 6, "minute": 13}
